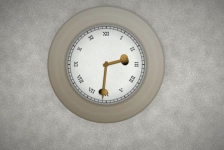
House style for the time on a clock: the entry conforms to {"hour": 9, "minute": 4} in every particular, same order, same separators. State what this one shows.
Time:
{"hour": 2, "minute": 31}
